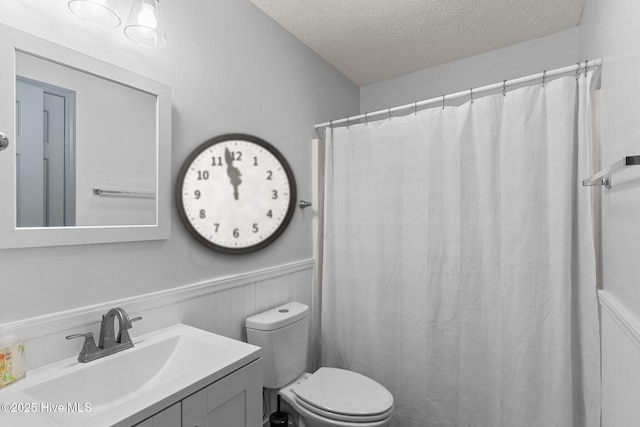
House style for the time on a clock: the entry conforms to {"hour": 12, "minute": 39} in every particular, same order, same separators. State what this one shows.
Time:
{"hour": 11, "minute": 58}
